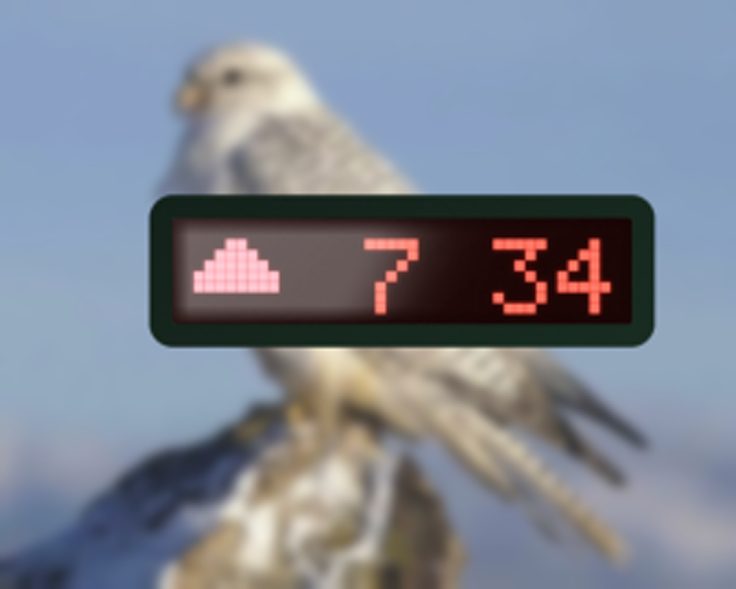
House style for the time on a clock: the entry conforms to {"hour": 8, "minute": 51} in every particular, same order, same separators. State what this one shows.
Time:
{"hour": 7, "minute": 34}
